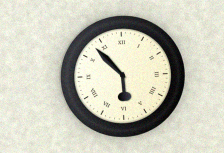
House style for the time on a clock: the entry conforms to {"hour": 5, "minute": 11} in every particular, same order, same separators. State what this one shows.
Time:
{"hour": 5, "minute": 53}
